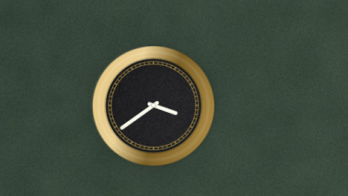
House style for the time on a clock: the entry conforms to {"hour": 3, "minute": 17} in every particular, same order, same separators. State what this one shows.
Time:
{"hour": 3, "minute": 39}
